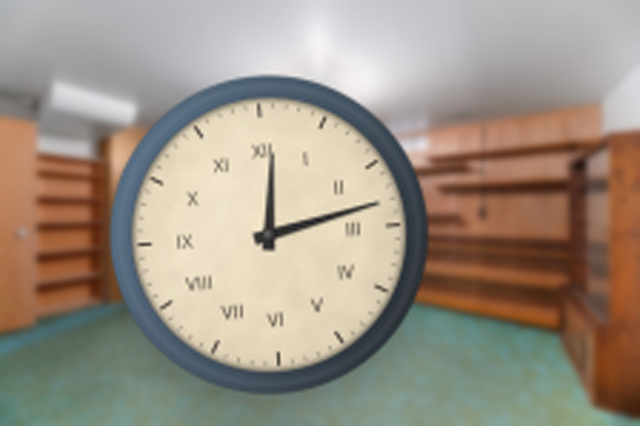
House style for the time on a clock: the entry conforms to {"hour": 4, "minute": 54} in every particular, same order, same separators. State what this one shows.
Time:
{"hour": 12, "minute": 13}
